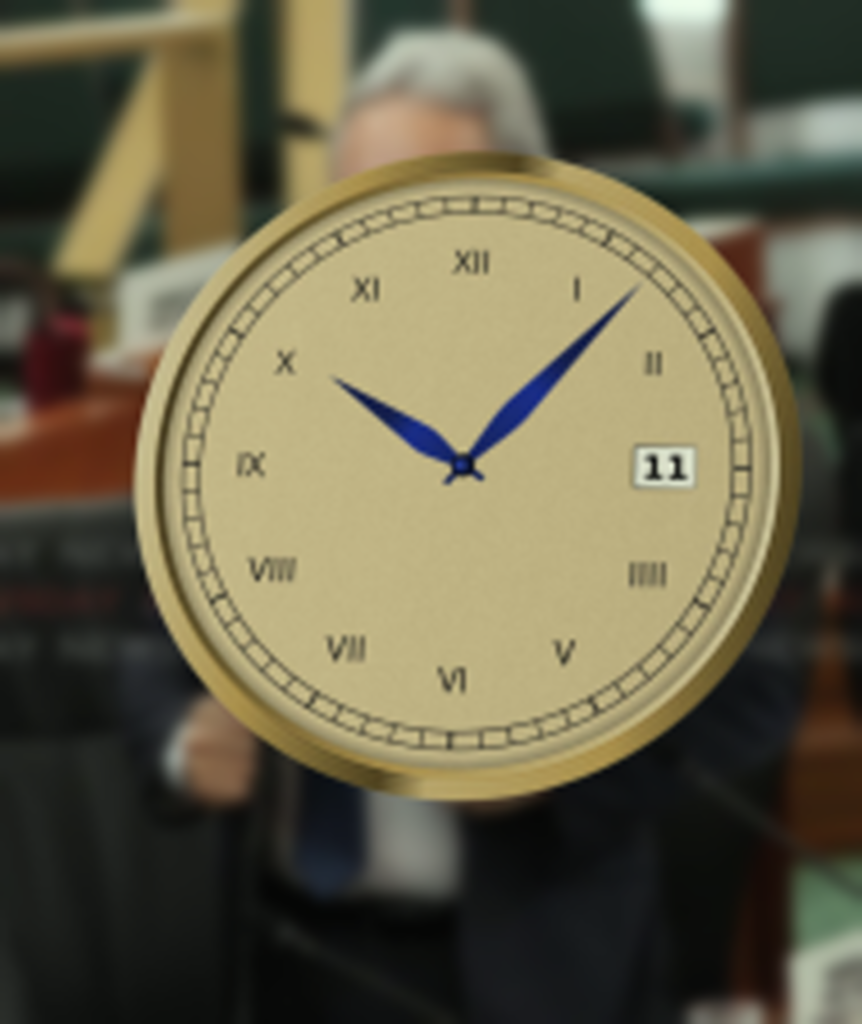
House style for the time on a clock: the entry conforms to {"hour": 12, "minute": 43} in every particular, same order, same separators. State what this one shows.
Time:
{"hour": 10, "minute": 7}
